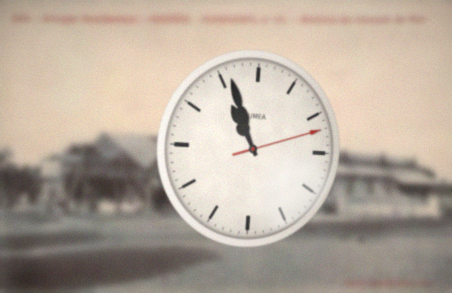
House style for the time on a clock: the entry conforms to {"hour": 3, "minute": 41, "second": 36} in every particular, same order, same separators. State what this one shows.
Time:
{"hour": 10, "minute": 56, "second": 12}
